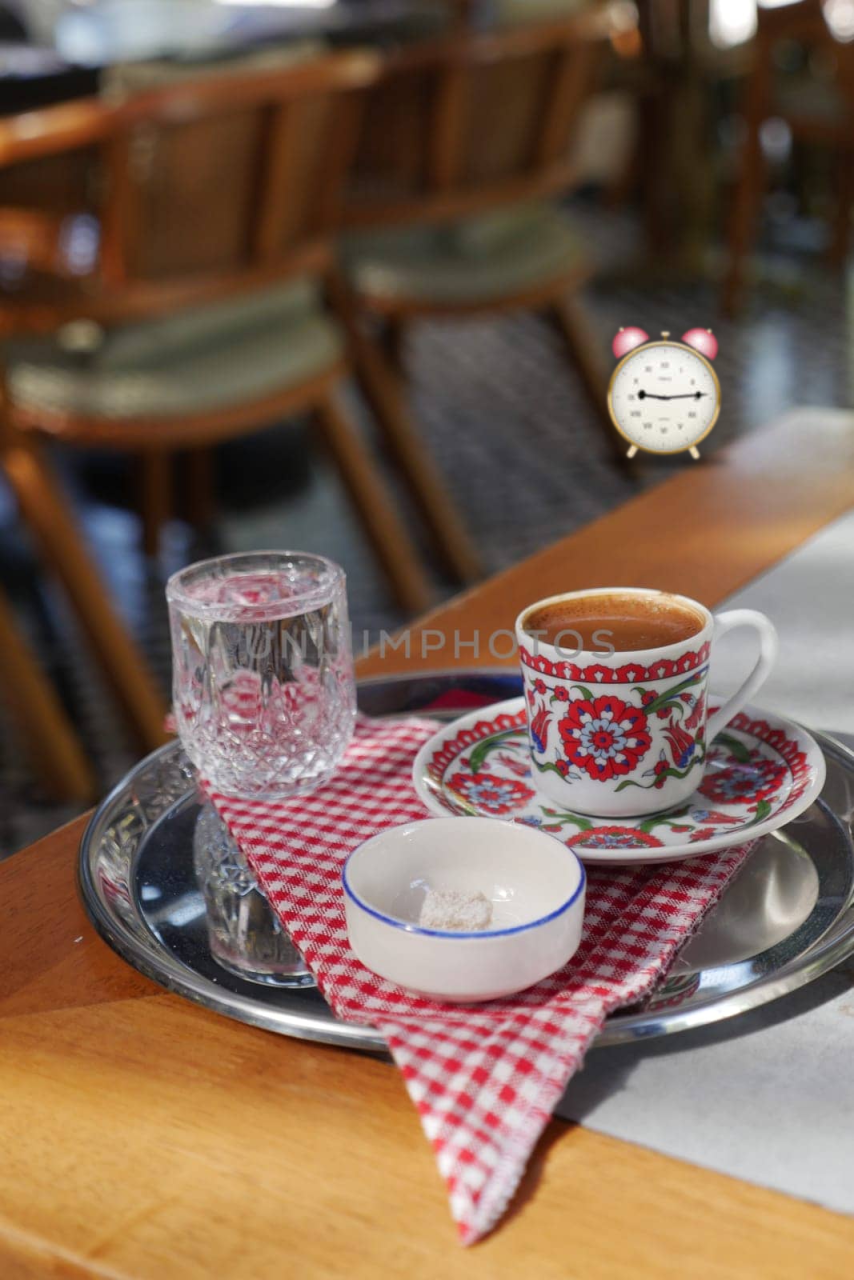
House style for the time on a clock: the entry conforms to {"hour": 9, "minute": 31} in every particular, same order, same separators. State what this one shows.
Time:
{"hour": 9, "minute": 14}
